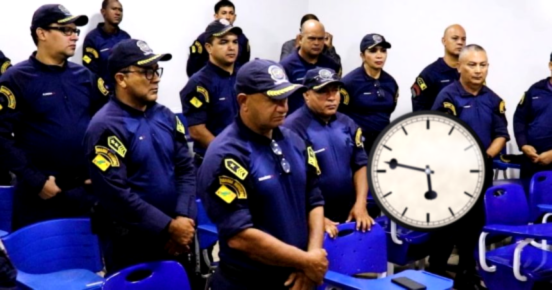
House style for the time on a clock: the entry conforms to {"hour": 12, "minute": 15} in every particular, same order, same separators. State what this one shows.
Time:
{"hour": 5, "minute": 47}
